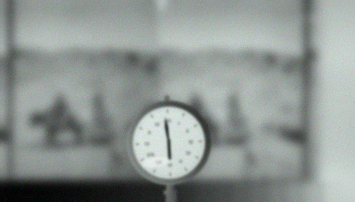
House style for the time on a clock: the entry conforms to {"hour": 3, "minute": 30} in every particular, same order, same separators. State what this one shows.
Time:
{"hour": 5, "minute": 59}
